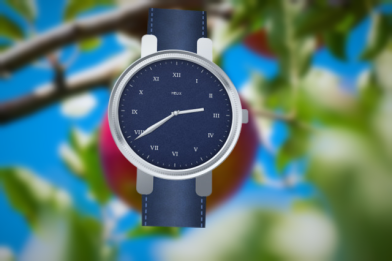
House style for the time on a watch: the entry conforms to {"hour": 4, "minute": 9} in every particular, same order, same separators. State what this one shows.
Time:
{"hour": 2, "minute": 39}
